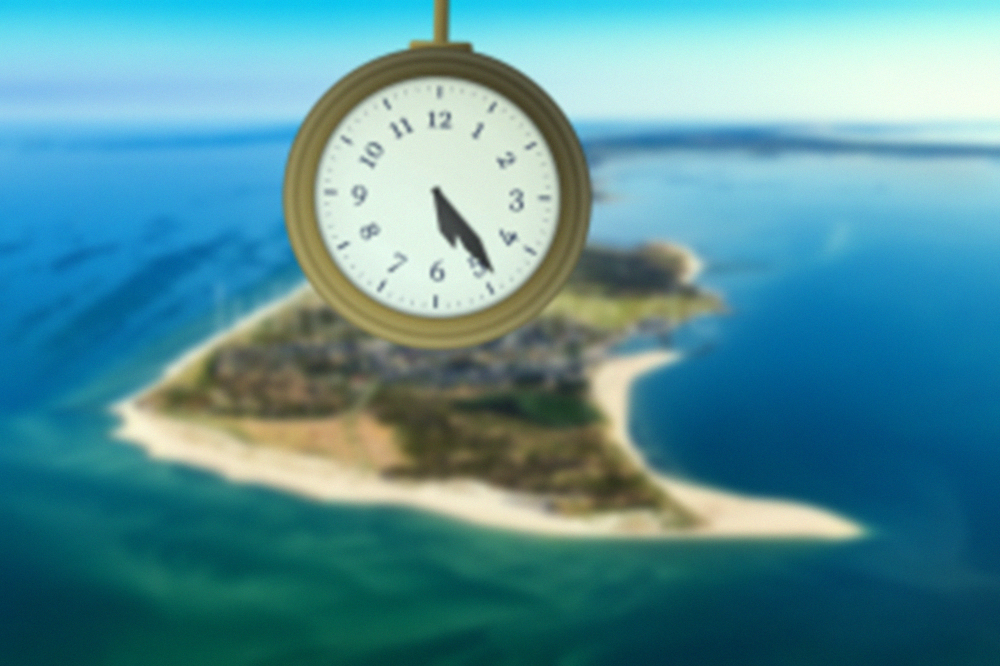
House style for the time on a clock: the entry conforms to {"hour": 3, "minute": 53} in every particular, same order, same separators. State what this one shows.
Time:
{"hour": 5, "minute": 24}
